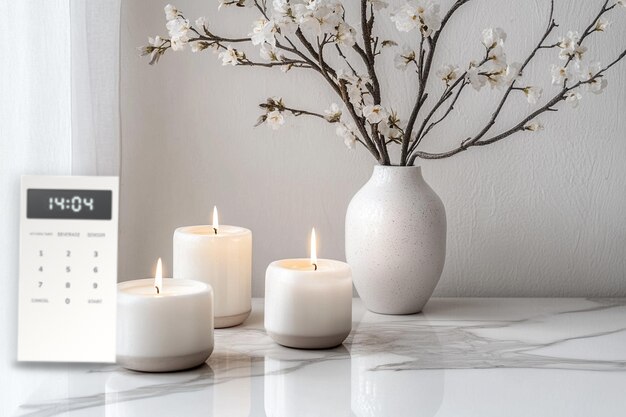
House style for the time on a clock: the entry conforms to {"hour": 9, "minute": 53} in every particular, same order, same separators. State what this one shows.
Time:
{"hour": 14, "minute": 4}
